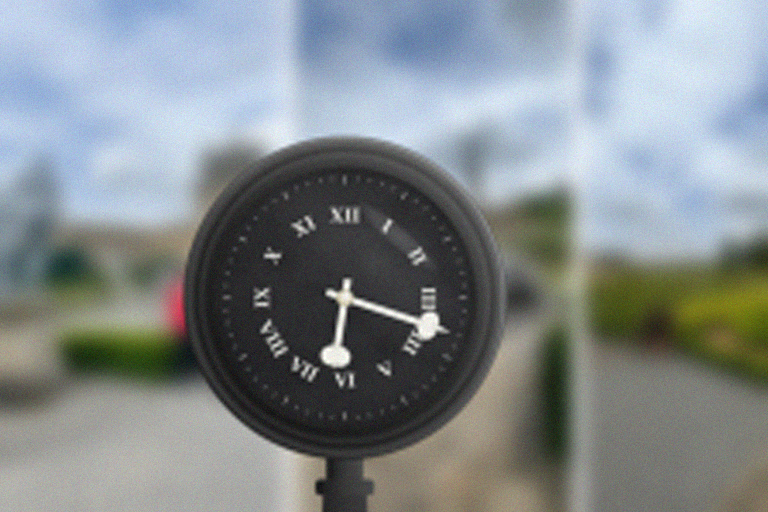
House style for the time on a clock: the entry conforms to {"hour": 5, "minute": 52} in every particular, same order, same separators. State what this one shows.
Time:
{"hour": 6, "minute": 18}
